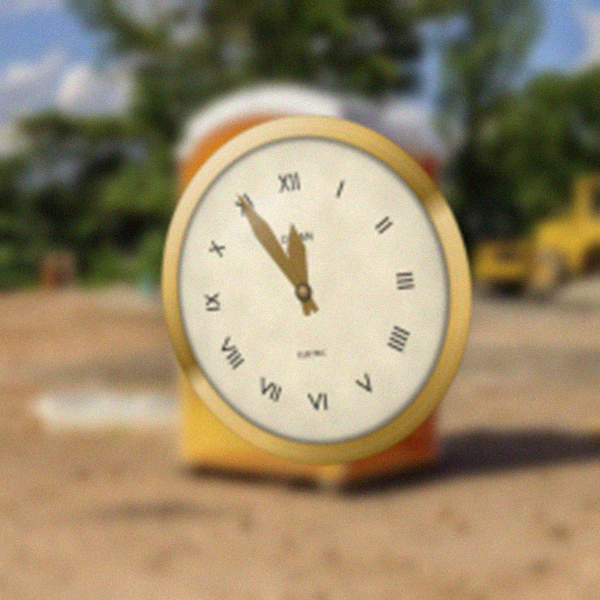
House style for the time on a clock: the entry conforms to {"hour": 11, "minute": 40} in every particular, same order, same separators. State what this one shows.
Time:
{"hour": 11, "minute": 55}
